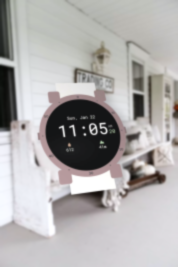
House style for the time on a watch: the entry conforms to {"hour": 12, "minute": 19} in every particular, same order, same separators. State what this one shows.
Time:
{"hour": 11, "minute": 5}
